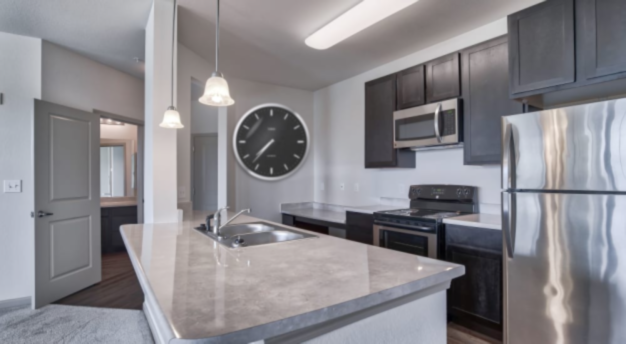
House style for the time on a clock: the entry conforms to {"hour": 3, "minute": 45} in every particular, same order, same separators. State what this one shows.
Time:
{"hour": 7, "minute": 37}
